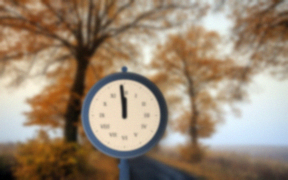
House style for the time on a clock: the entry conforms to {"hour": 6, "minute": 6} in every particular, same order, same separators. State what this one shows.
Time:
{"hour": 11, "minute": 59}
